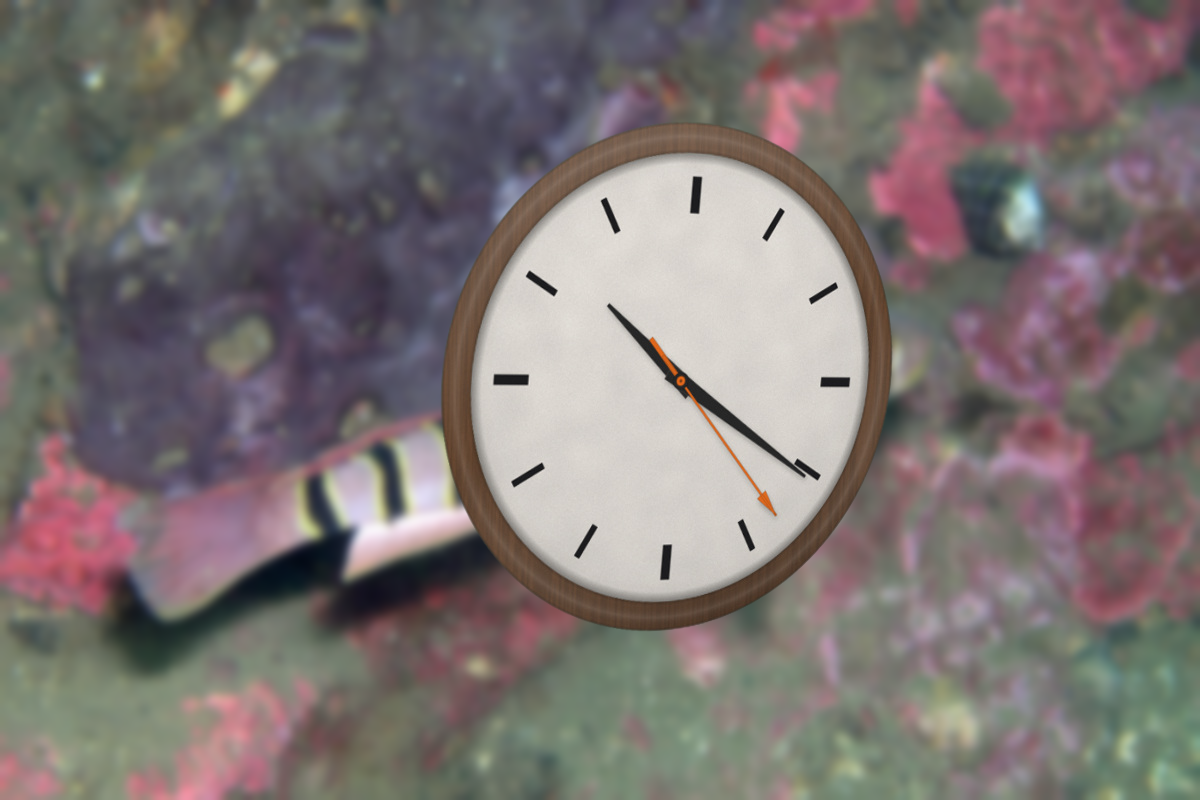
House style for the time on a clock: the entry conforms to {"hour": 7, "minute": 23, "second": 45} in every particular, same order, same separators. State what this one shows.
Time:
{"hour": 10, "minute": 20, "second": 23}
